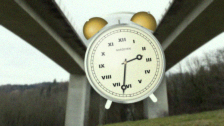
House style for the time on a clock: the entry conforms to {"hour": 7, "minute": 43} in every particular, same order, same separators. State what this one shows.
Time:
{"hour": 2, "minute": 32}
